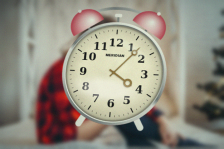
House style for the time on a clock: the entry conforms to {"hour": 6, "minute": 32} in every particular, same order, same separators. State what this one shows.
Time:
{"hour": 4, "minute": 7}
